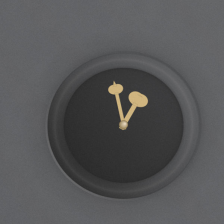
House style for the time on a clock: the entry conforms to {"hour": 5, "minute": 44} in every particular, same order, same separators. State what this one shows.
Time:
{"hour": 12, "minute": 58}
